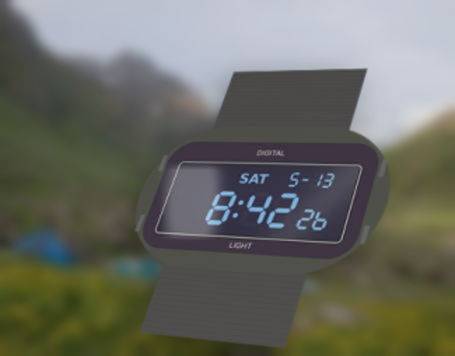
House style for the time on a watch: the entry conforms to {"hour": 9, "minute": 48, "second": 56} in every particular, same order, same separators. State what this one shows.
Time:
{"hour": 8, "minute": 42, "second": 26}
